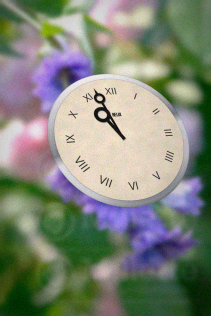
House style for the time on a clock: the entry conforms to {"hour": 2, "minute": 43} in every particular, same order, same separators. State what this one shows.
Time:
{"hour": 10, "minute": 57}
